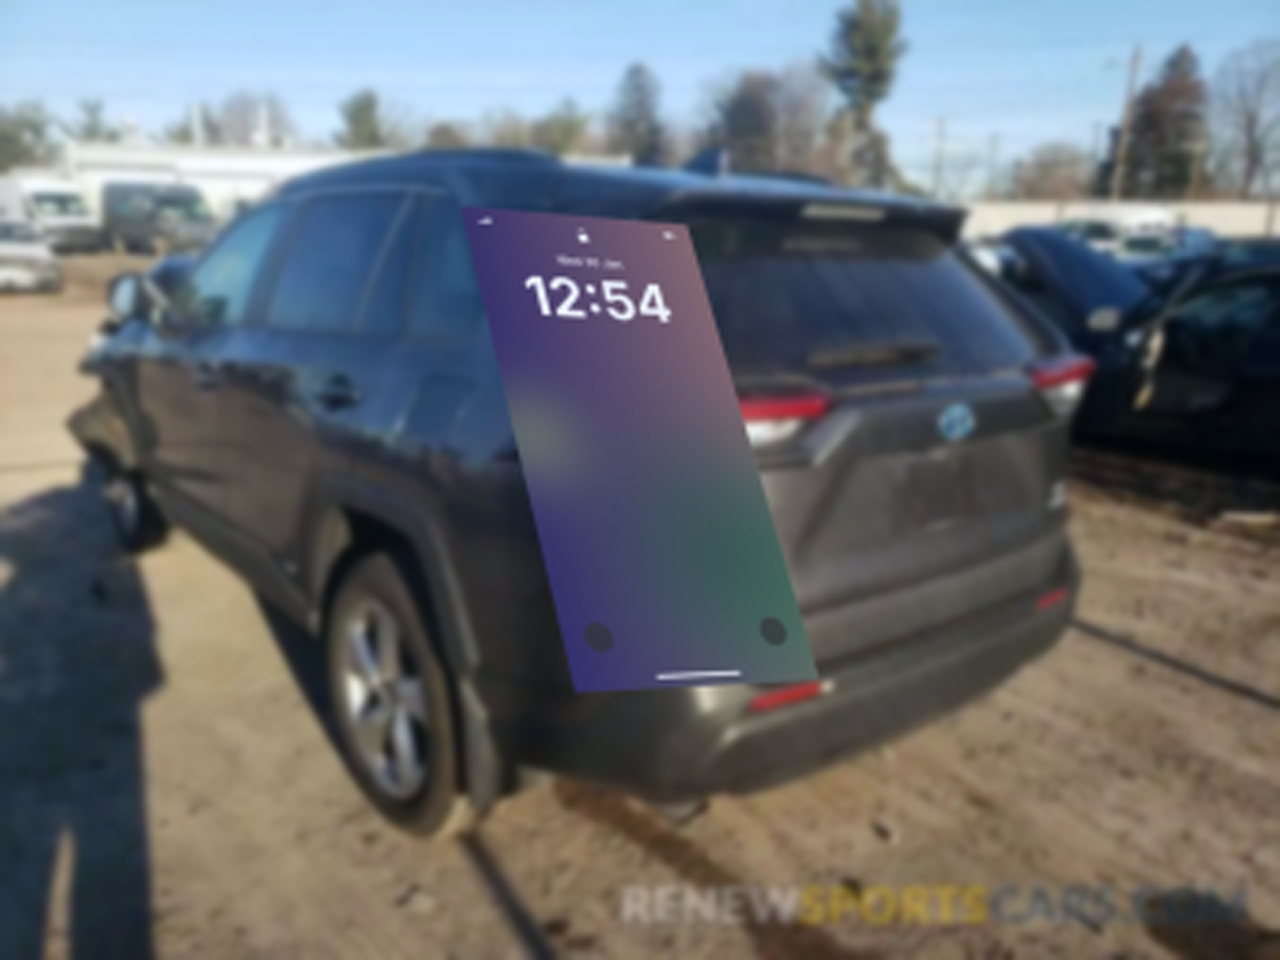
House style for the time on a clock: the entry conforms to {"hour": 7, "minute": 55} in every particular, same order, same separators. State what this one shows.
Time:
{"hour": 12, "minute": 54}
